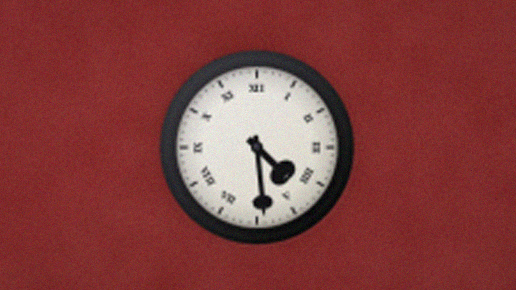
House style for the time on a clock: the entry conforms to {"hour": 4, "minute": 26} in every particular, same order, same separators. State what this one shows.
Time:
{"hour": 4, "minute": 29}
